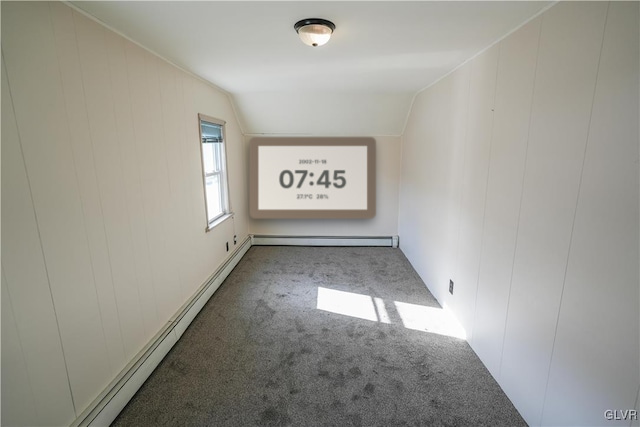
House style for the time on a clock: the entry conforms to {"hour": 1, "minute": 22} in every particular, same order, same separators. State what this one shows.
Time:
{"hour": 7, "minute": 45}
